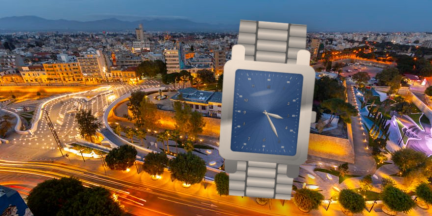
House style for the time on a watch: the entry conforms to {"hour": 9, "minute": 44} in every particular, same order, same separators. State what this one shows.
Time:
{"hour": 3, "minute": 25}
